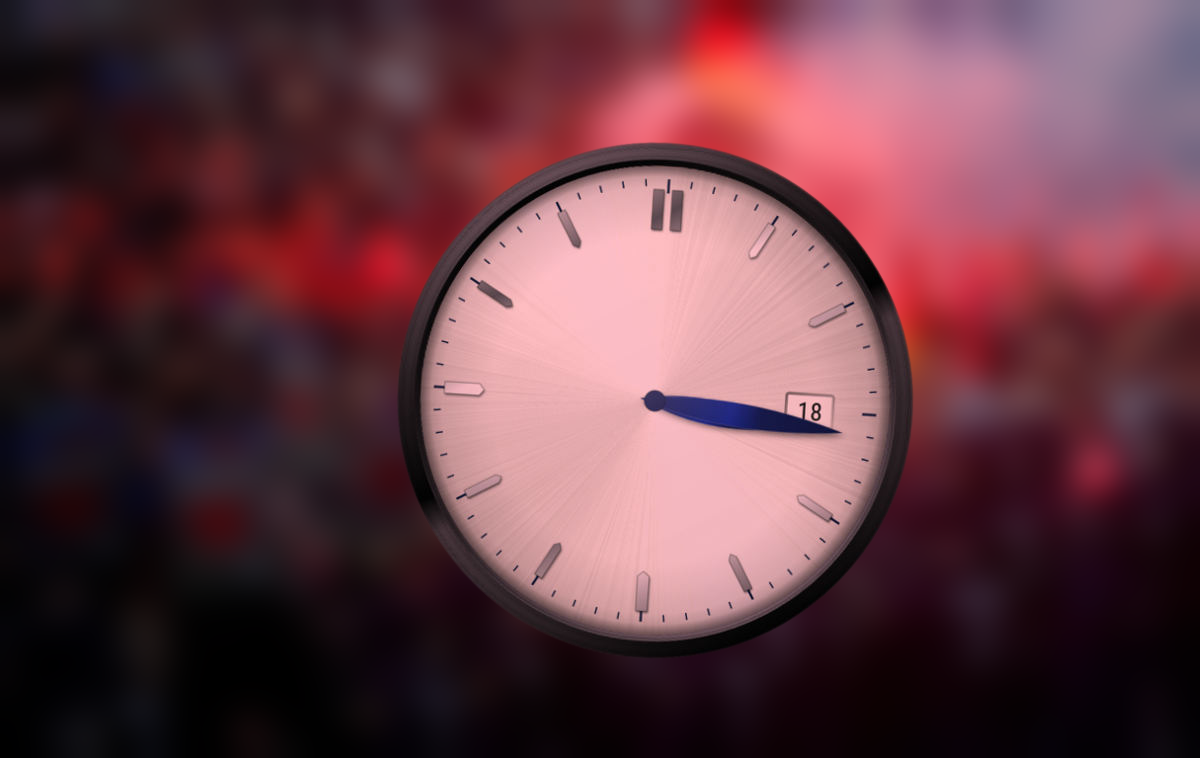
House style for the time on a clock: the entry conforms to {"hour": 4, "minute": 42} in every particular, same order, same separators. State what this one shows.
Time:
{"hour": 3, "minute": 16}
